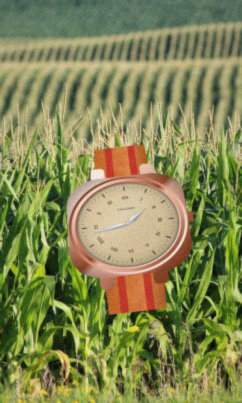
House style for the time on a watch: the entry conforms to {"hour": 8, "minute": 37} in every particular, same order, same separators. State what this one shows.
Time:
{"hour": 1, "minute": 43}
